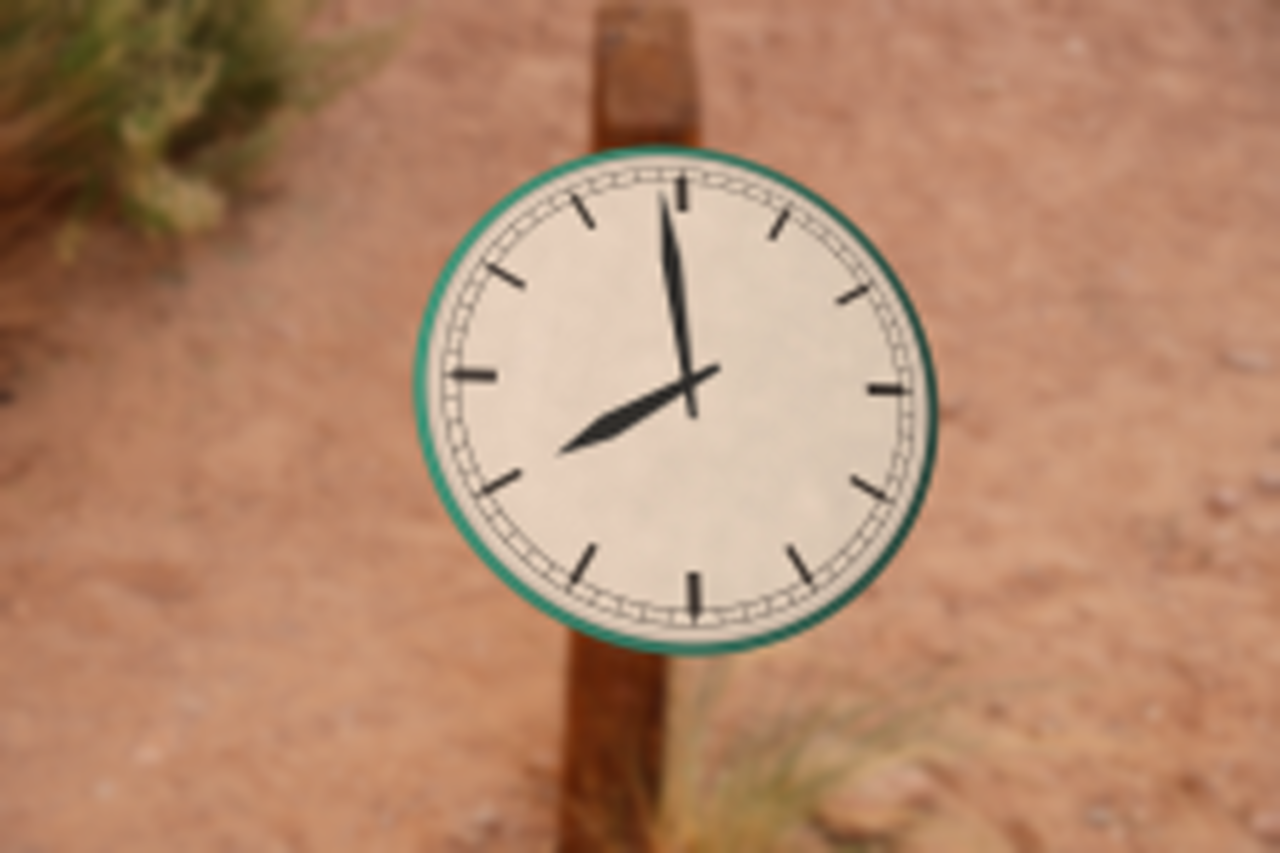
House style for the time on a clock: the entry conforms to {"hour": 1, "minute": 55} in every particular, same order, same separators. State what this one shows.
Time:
{"hour": 7, "minute": 59}
